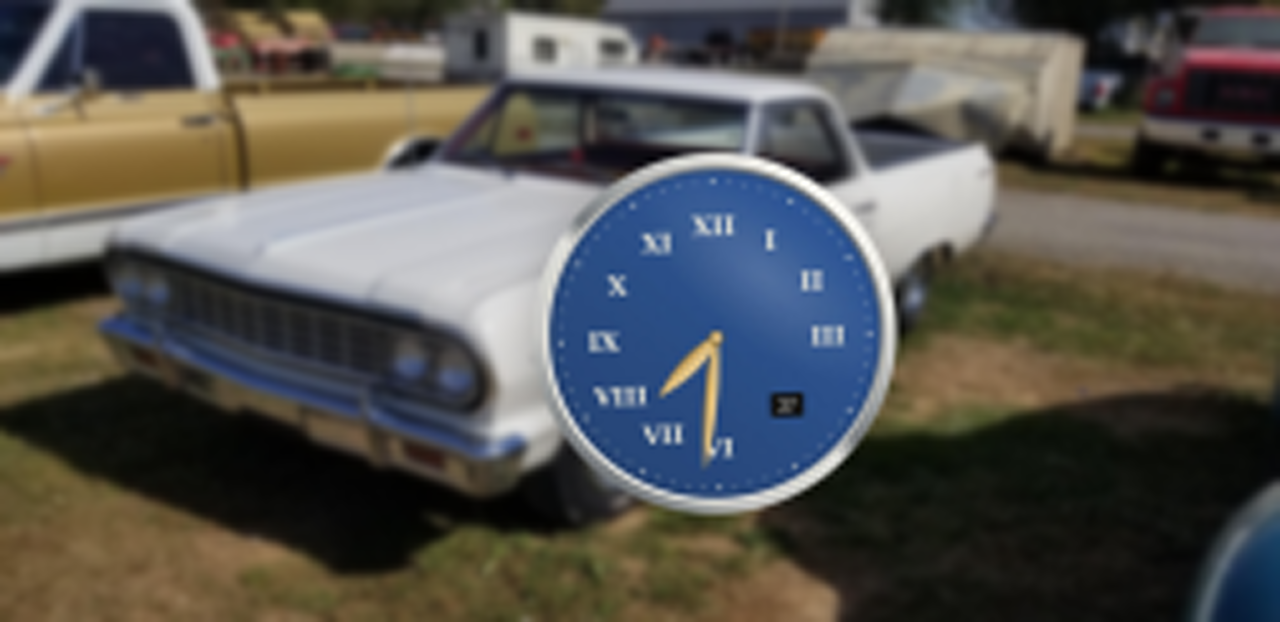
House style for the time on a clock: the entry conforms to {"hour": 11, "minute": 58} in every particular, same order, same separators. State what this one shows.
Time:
{"hour": 7, "minute": 31}
